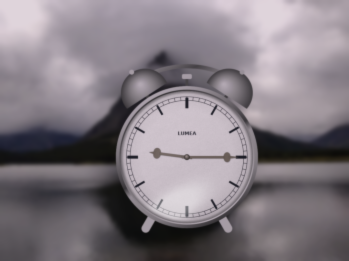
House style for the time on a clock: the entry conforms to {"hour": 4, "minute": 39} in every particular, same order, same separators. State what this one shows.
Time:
{"hour": 9, "minute": 15}
